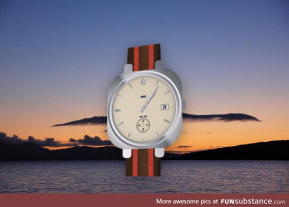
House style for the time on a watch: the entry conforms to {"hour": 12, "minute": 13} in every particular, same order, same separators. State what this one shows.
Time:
{"hour": 1, "minute": 6}
